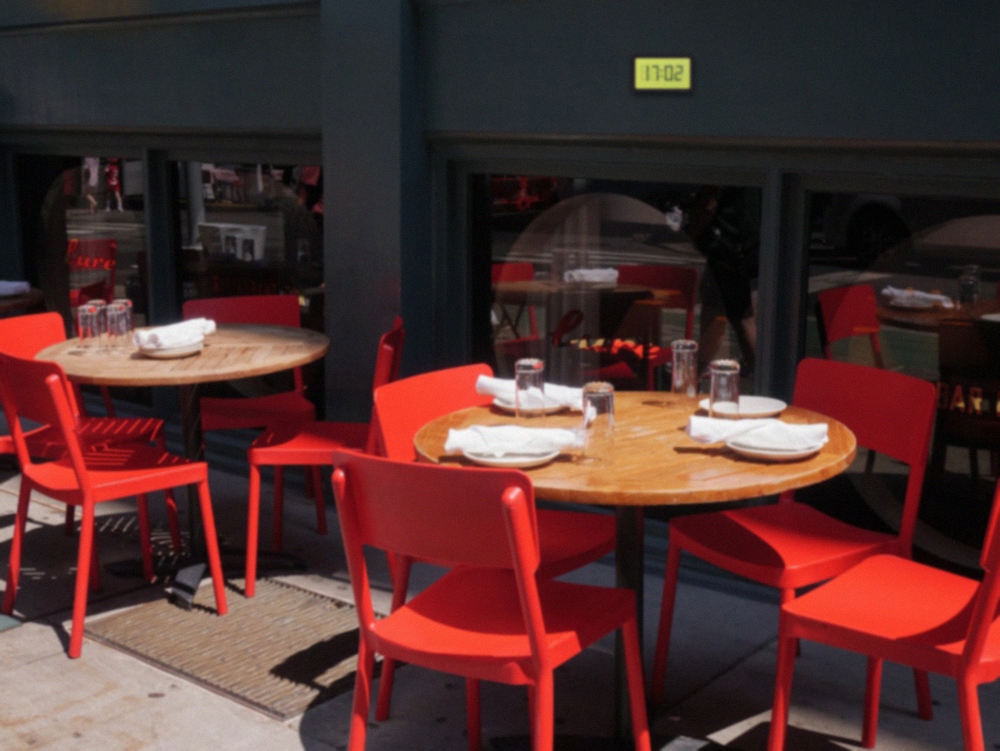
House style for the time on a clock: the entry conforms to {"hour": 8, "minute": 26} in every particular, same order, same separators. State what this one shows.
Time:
{"hour": 17, "minute": 2}
